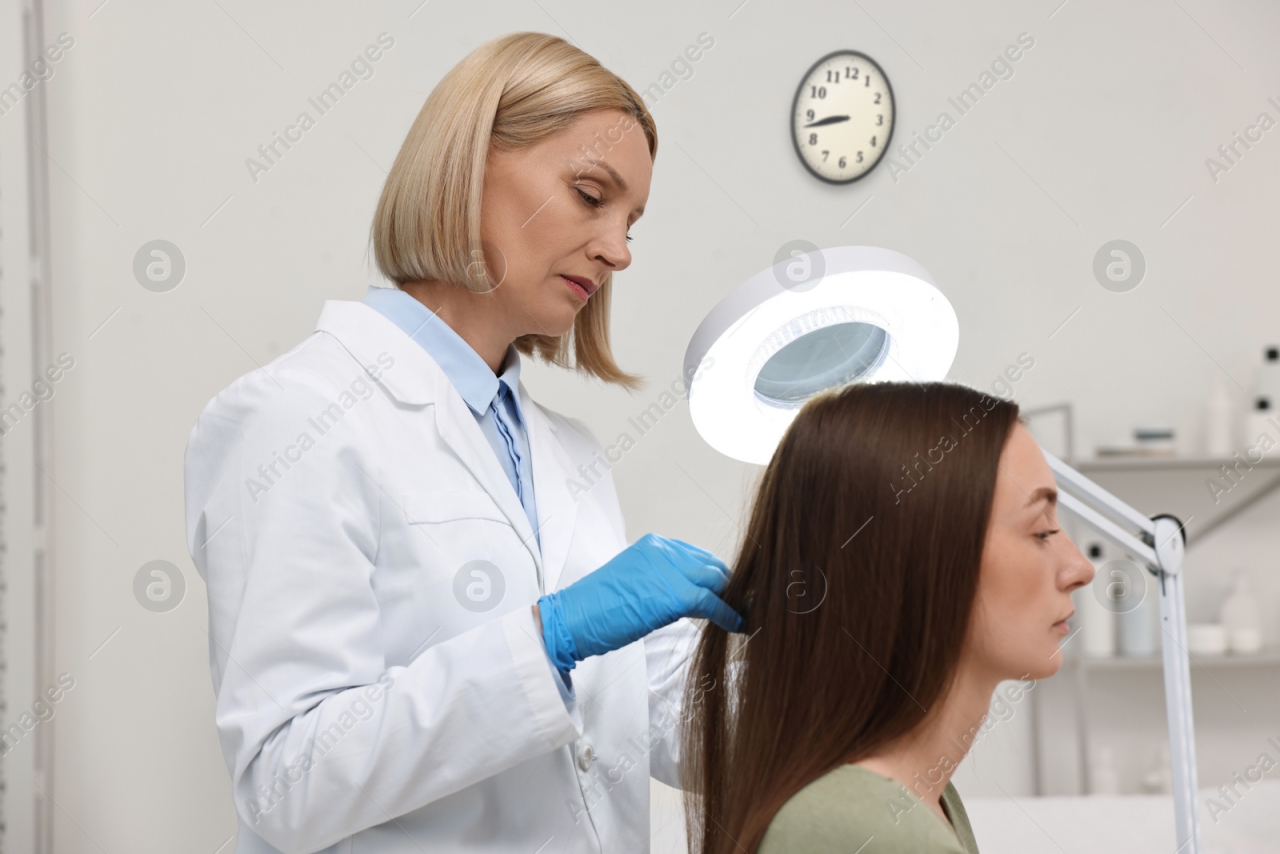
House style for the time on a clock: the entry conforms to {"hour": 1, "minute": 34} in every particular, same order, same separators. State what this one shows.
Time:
{"hour": 8, "minute": 43}
